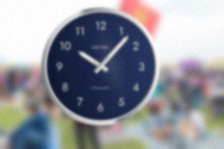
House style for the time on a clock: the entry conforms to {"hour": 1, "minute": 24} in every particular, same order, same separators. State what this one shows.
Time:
{"hour": 10, "minute": 7}
